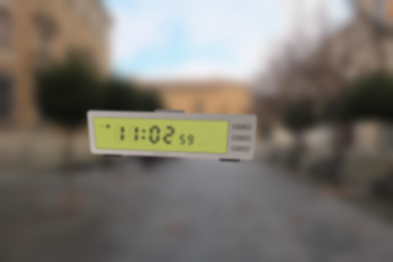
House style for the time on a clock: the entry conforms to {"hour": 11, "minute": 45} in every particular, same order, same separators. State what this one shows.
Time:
{"hour": 11, "minute": 2}
